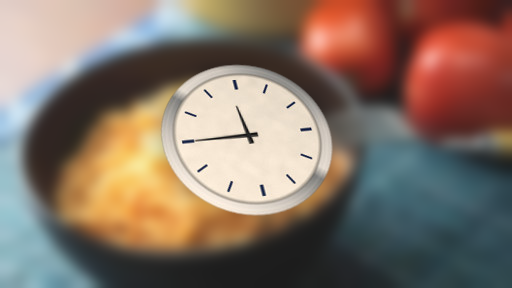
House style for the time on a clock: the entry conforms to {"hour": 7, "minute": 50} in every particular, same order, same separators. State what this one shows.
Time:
{"hour": 11, "minute": 45}
